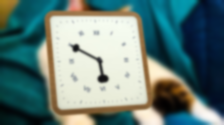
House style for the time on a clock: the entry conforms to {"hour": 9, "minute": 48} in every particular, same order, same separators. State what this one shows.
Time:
{"hour": 5, "minute": 50}
